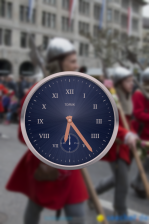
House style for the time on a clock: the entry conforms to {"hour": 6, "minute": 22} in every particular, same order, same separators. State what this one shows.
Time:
{"hour": 6, "minute": 24}
